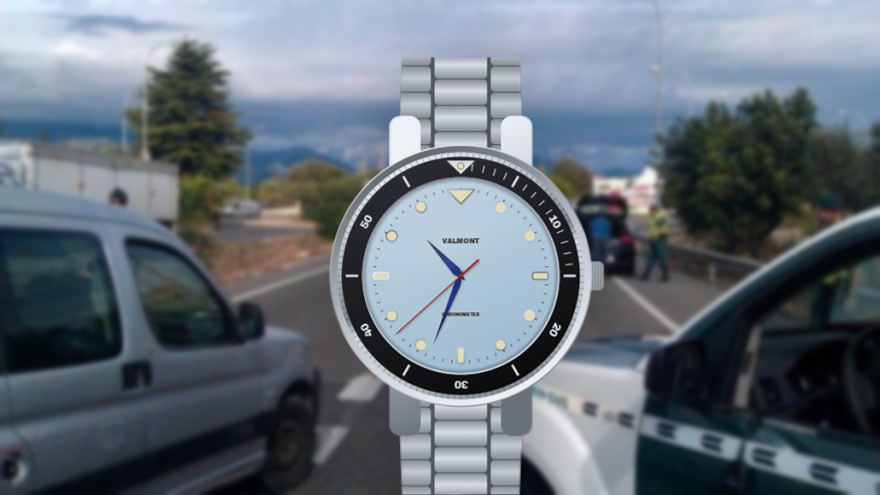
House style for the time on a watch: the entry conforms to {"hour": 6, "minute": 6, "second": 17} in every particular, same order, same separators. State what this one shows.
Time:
{"hour": 10, "minute": 33, "second": 38}
